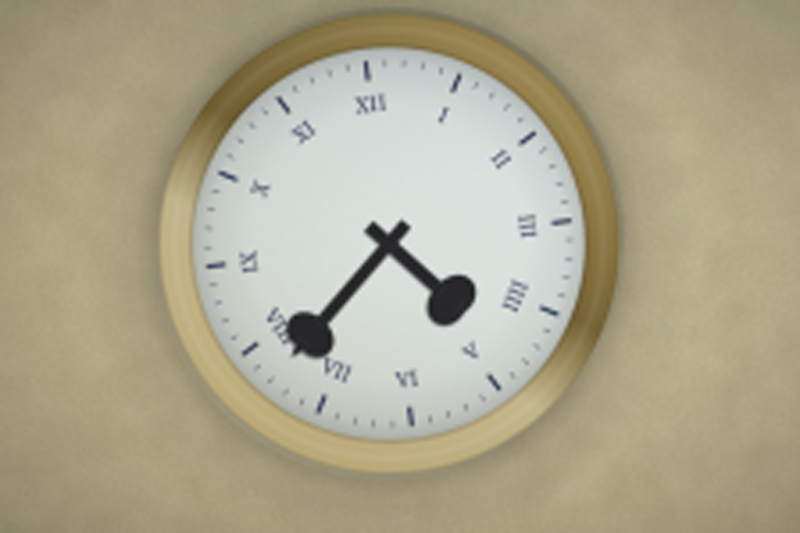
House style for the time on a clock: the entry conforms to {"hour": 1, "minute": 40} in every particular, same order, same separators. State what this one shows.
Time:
{"hour": 4, "minute": 38}
